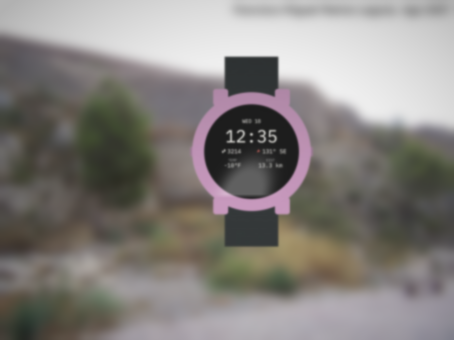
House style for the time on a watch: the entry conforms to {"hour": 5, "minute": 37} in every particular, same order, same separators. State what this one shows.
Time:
{"hour": 12, "minute": 35}
